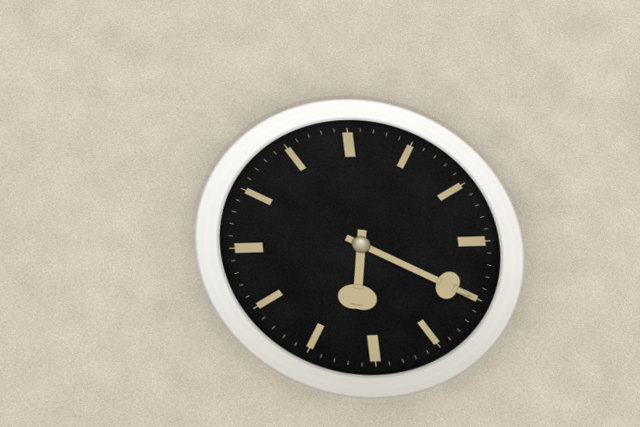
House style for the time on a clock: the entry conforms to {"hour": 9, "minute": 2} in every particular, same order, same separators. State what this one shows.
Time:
{"hour": 6, "minute": 20}
